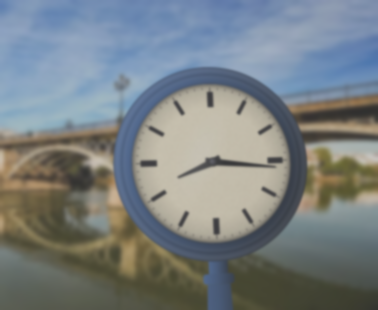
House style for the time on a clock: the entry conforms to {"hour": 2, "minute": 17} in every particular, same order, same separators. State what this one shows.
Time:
{"hour": 8, "minute": 16}
